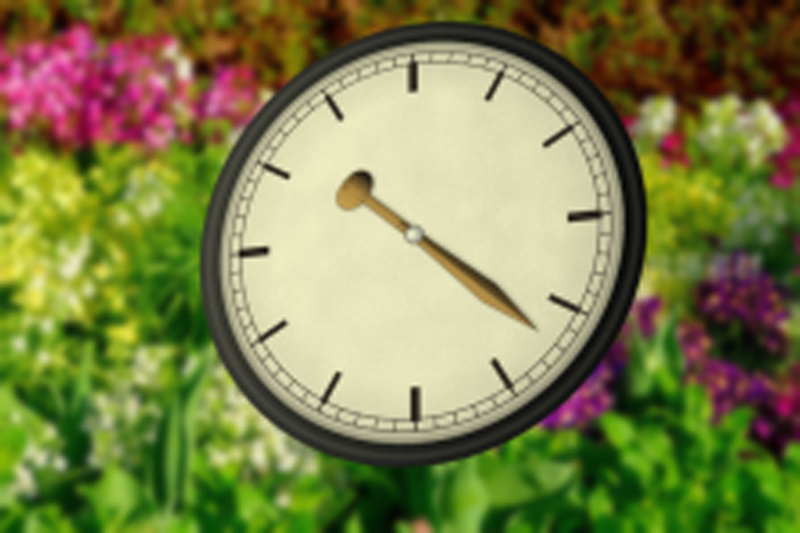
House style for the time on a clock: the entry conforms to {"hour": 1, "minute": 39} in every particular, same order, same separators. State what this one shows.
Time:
{"hour": 10, "minute": 22}
